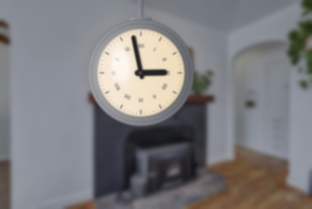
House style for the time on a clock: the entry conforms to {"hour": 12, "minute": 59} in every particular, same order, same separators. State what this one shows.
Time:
{"hour": 2, "minute": 58}
